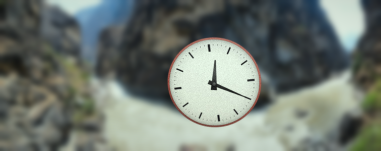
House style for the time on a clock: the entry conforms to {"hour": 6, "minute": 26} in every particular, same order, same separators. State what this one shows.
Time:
{"hour": 12, "minute": 20}
